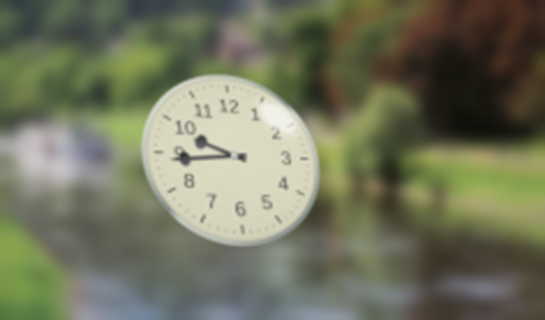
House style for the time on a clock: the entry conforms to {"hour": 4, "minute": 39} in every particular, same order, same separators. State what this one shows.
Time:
{"hour": 9, "minute": 44}
